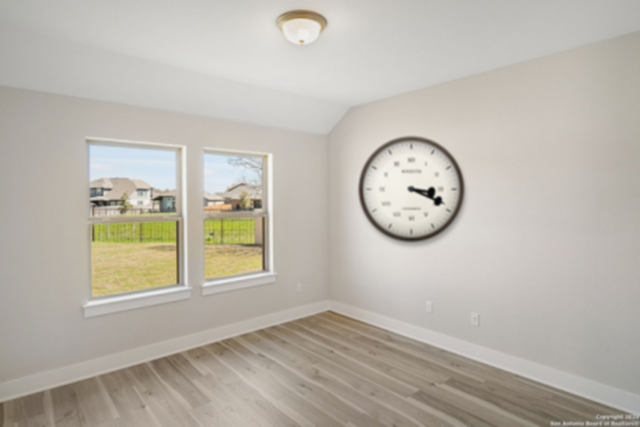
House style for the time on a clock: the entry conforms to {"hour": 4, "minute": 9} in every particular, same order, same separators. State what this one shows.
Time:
{"hour": 3, "minute": 19}
